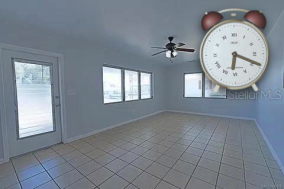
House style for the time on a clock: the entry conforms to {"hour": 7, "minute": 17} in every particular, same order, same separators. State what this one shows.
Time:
{"hour": 6, "minute": 19}
